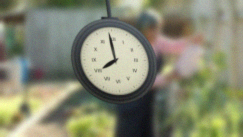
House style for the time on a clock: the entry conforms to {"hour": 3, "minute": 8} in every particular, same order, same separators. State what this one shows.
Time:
{"hour": 7, "minute": 59}
